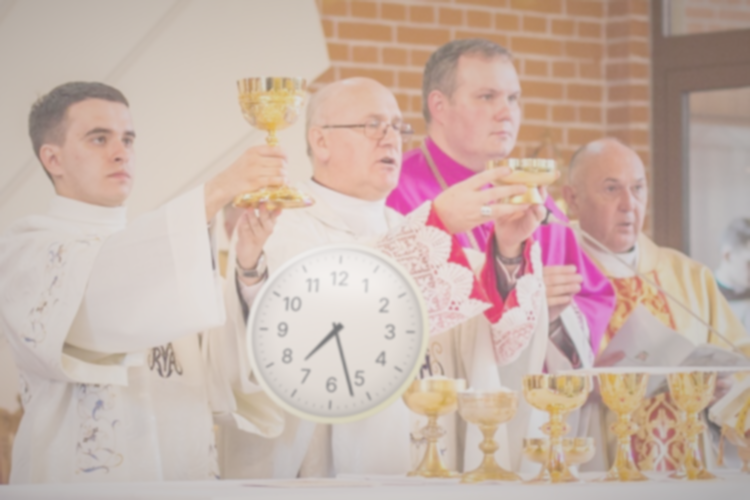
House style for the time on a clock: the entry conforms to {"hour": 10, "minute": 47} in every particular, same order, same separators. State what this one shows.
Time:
{"hour": 7, "minute": 27}
